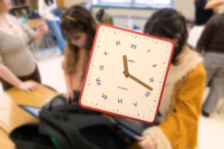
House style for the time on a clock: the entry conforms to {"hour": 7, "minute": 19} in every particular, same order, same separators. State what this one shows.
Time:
{"hour": 11, "minute": 18}
